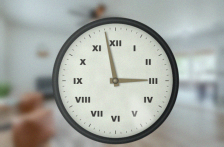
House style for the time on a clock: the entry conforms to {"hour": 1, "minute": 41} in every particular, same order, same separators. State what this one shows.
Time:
{"hour": 2, "minute": 58}
